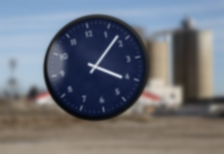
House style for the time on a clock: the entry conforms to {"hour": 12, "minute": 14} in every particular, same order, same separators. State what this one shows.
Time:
{"hour": 4, "minute": 8}
